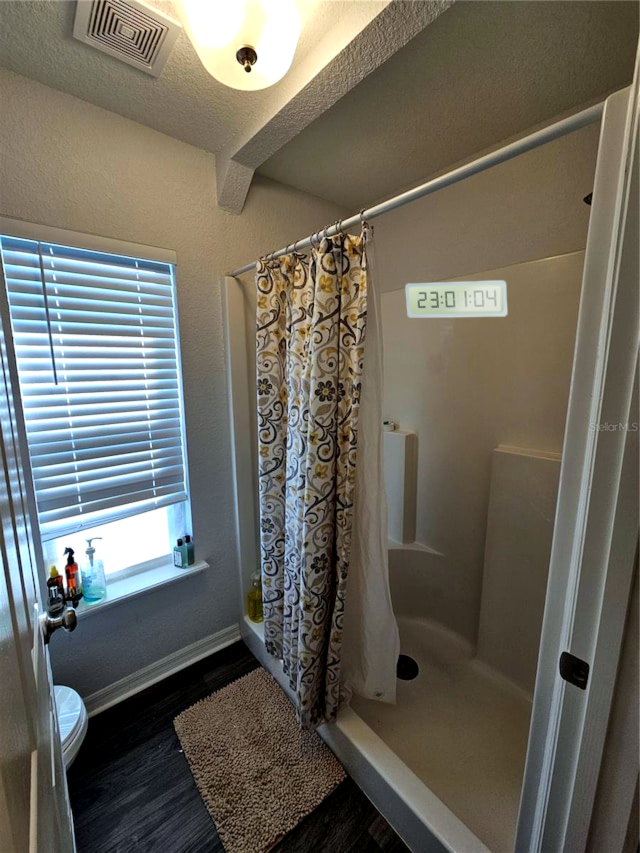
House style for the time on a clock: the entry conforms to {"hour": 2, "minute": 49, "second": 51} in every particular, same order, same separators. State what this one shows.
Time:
{"hour": 23, "minute": 1, "second": 4}
